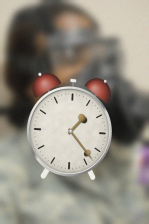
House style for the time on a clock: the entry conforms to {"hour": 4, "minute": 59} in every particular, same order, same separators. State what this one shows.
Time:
{"hour": 1, "minute": 23}
